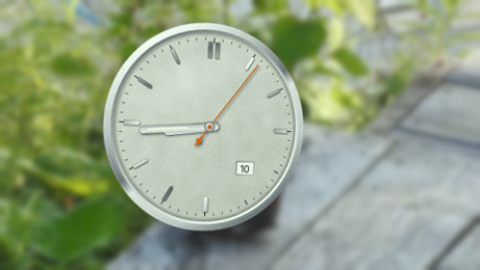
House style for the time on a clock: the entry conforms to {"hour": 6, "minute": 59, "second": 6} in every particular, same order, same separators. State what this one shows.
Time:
{"hour": 8, "minute": 44, "second": 6}
